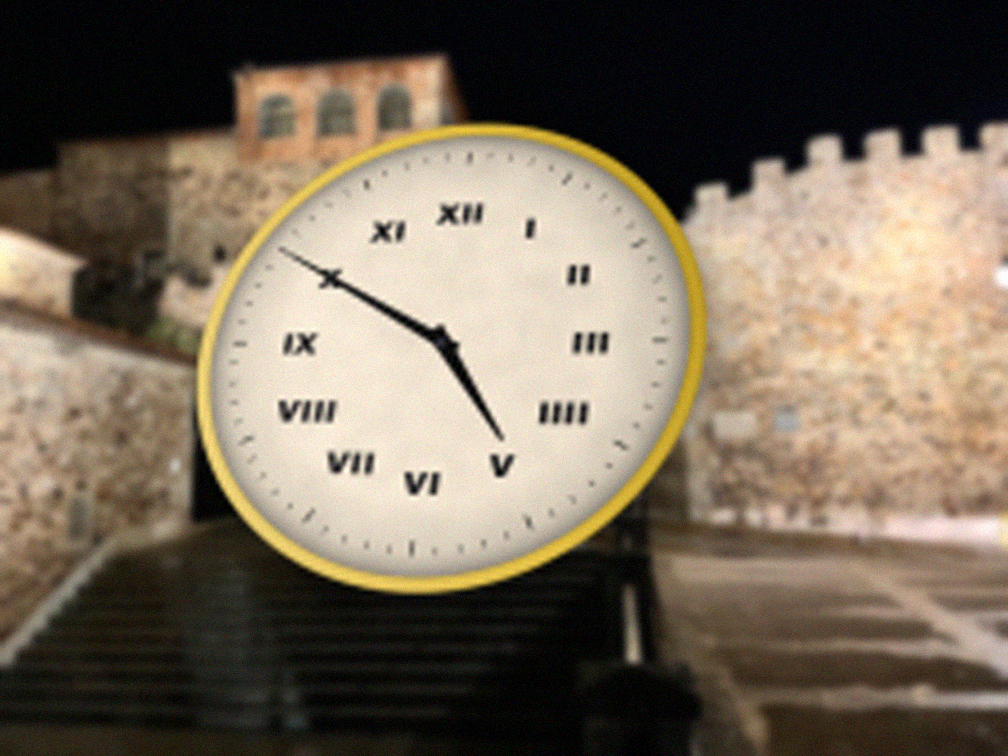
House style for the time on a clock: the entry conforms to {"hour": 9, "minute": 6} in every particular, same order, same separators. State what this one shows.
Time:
{"hour": 4, "minute": 50}
